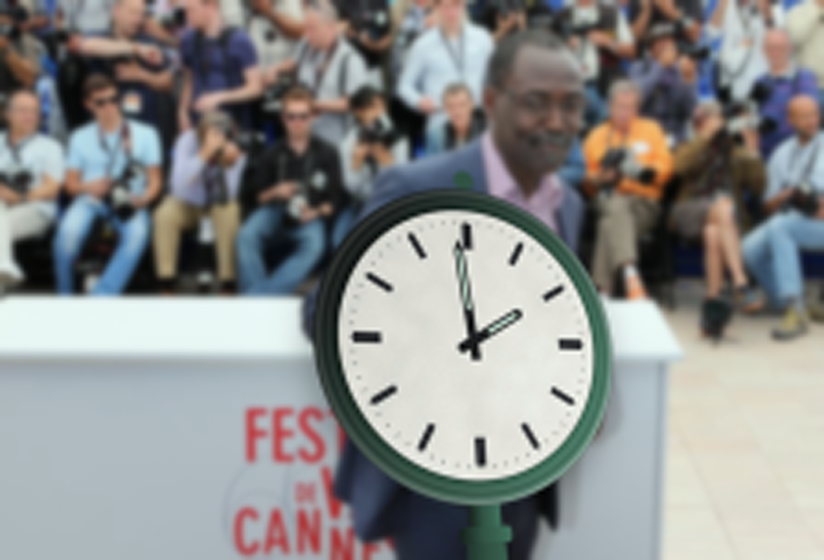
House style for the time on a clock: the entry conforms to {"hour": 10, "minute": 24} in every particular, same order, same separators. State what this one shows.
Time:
{"hour": 1, "minute": 59}
